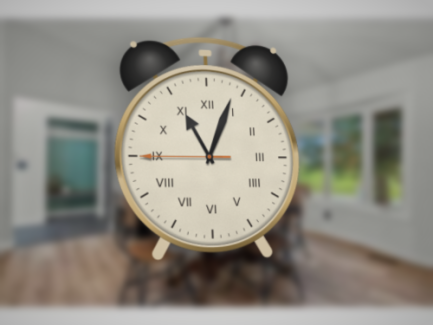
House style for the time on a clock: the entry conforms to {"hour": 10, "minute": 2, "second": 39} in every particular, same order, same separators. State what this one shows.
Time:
{"hour": 11, "minute": 3, "second": 45}
